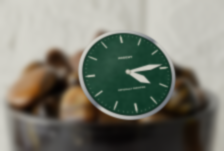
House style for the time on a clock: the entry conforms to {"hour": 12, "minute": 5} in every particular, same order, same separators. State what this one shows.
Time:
{"hour": 4, "minute": 14}
